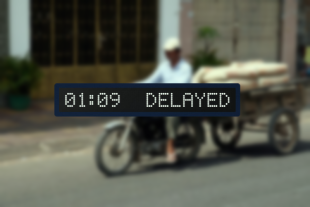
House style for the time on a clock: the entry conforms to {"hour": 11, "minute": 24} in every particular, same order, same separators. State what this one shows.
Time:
{"hour": 1, "minute": 9}
